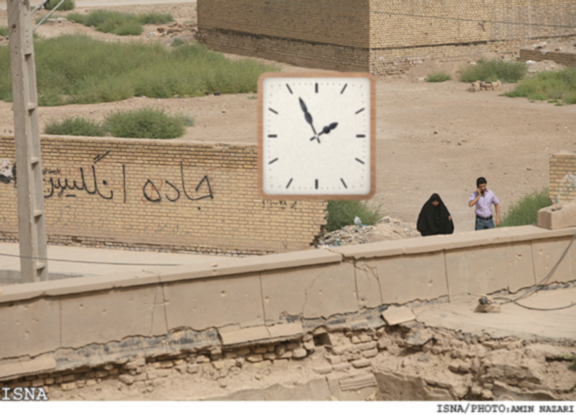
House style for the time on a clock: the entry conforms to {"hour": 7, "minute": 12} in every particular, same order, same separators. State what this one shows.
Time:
{"hour": 1, "minute": 56}
